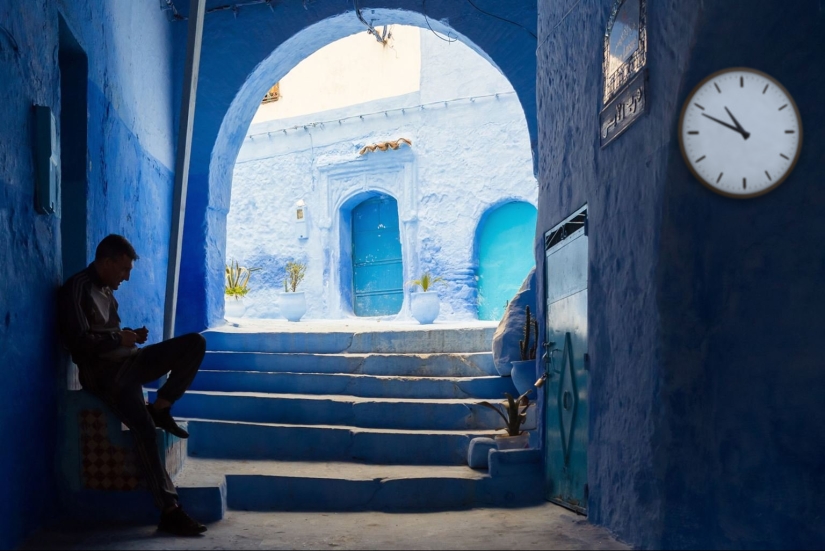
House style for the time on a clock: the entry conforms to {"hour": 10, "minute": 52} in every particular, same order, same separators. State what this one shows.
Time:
{"hour": 10, "minute": 49}
